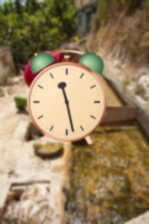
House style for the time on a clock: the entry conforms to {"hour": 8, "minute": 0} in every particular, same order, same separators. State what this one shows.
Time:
{"hour": 11, "minute": 28}
